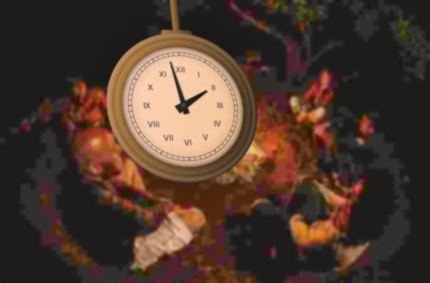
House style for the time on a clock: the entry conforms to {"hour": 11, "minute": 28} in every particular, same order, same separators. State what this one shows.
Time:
{"hour": 1, "minute": 58}
